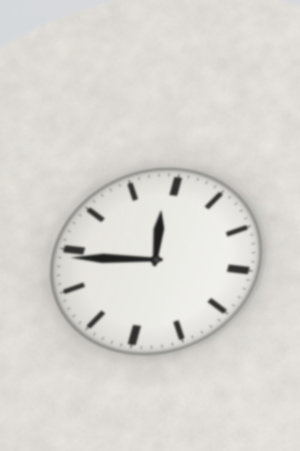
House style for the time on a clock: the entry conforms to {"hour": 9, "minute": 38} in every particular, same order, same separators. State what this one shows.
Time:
{"hour": 11, "minute": 44}
